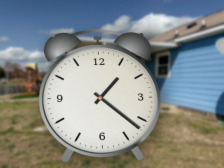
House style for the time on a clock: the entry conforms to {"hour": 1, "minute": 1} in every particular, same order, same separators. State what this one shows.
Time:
{"hour": 1, "minute": 22}
